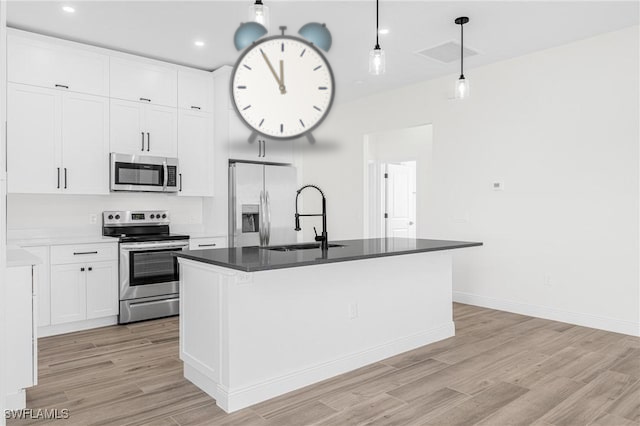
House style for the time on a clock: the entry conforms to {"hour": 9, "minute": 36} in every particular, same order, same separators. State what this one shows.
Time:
{"hour": 11, "minute": 55}
